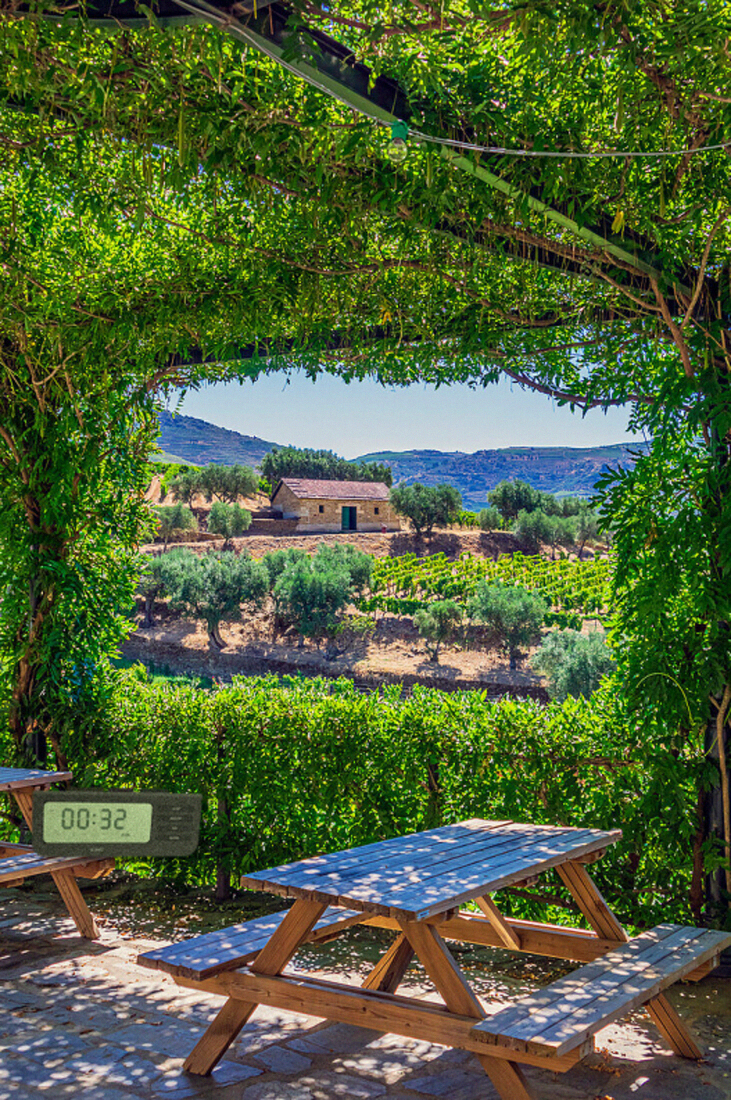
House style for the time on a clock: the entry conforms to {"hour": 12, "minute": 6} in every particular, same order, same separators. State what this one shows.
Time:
{"hour": 0, "minute": 32}
